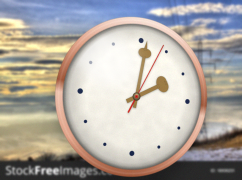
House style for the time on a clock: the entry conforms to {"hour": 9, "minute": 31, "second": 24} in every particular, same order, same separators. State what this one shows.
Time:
{"hour": 2, "minute": 1, "second": 4}
